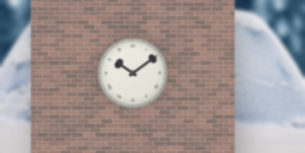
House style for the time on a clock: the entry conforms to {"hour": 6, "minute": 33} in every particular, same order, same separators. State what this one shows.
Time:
{"hour": 10, "minute": 9}
